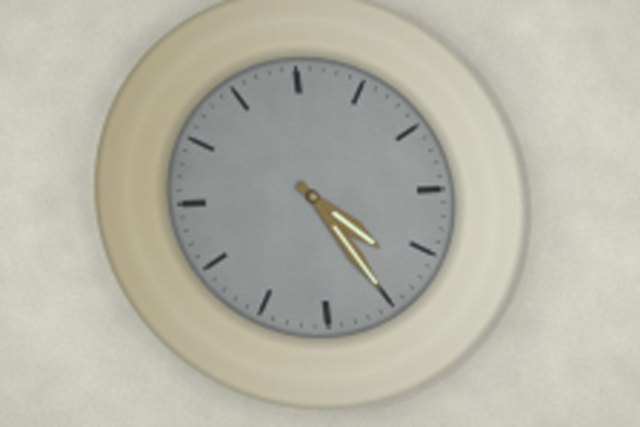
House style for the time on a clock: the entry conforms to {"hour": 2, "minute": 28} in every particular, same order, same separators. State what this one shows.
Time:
{"hour": 4, "minute": 25}
